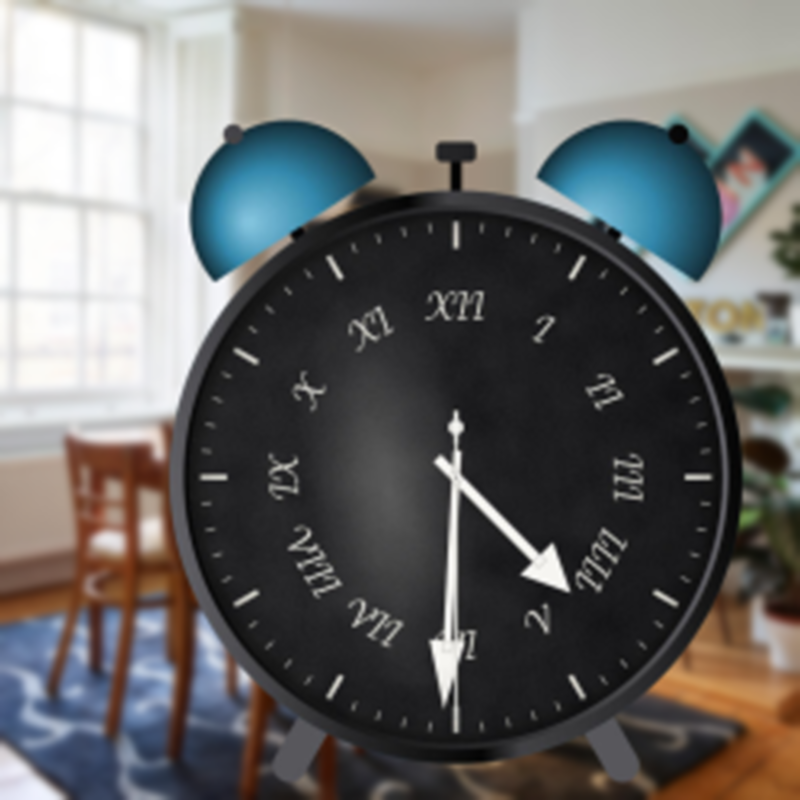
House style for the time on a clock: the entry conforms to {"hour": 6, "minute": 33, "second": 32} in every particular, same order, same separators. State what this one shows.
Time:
{"hour": 4, "minute": 30, "second": 30}
